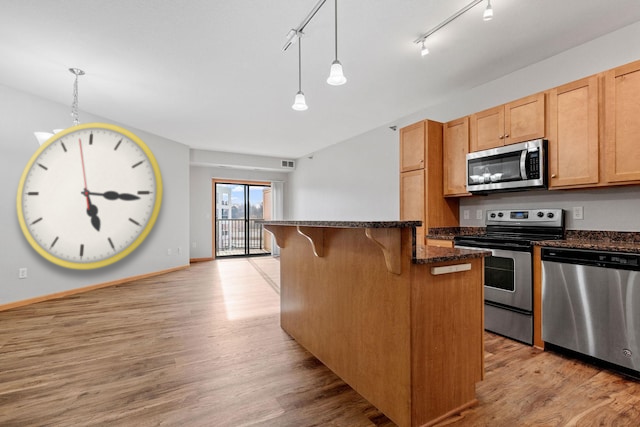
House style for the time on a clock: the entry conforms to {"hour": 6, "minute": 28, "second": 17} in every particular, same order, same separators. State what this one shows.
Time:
{"hour": 5, "minute": 15, "second": 58}
